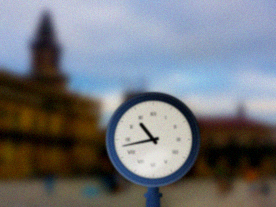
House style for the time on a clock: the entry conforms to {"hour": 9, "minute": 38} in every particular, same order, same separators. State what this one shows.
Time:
{"hour": 10, "minute": 43}
